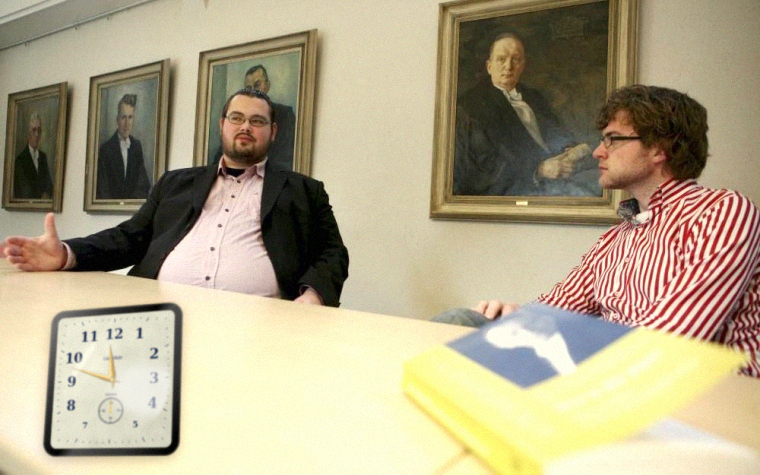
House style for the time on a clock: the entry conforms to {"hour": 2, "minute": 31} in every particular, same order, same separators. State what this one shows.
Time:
{"hour": 11, "minute": 48}
